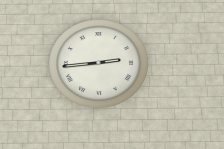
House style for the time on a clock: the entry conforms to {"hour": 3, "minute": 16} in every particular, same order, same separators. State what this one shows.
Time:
{"hour": 2, "minute": 44}
